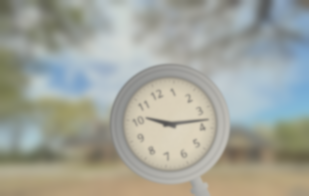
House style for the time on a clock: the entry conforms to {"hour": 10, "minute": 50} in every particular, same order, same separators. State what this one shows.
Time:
{"hour": 10, "minute": 18}
